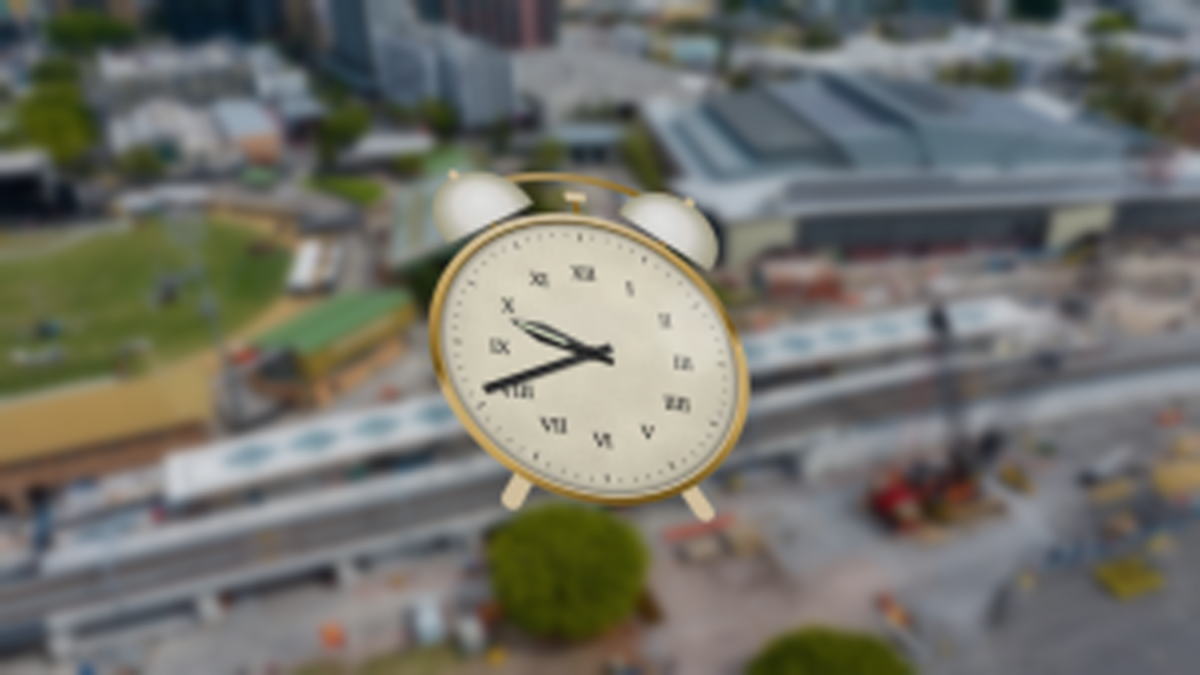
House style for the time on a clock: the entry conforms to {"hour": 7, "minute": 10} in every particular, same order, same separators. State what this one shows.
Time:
{"hour": 9, "minute": 41}
